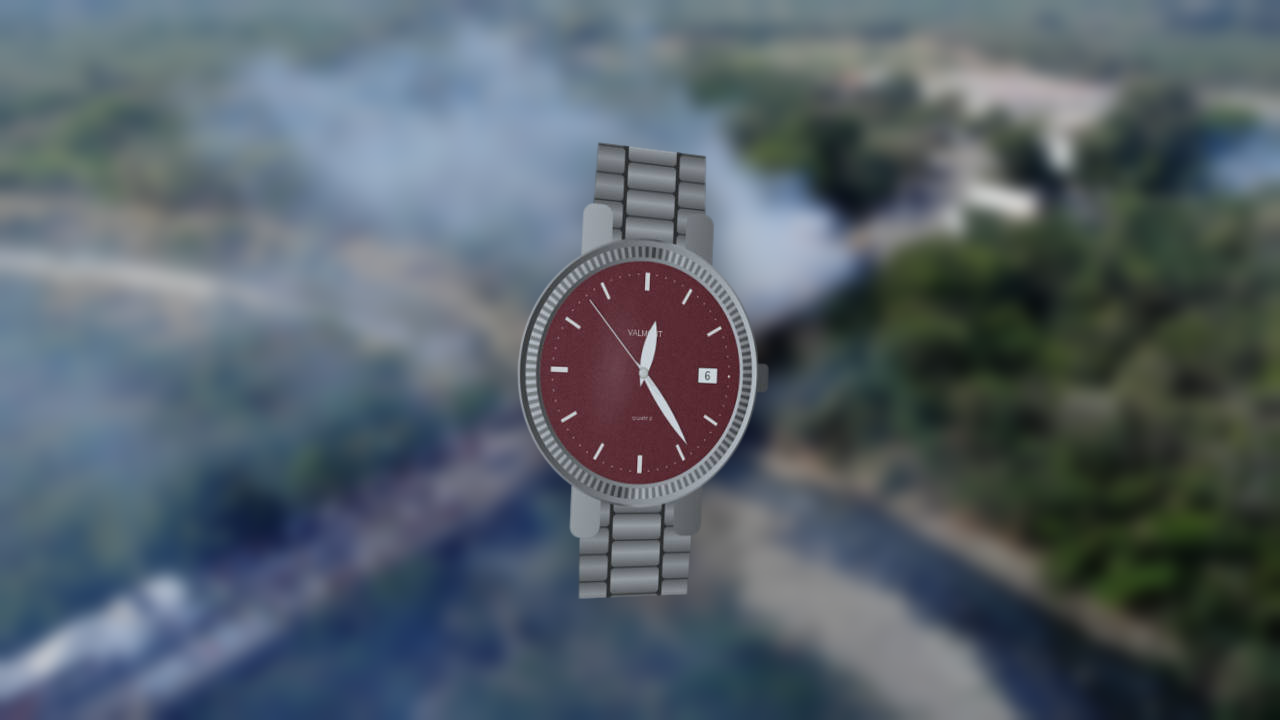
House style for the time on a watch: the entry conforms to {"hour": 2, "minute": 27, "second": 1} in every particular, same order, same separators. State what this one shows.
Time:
{"hour": 12, "minute": 23, "second": 53}
